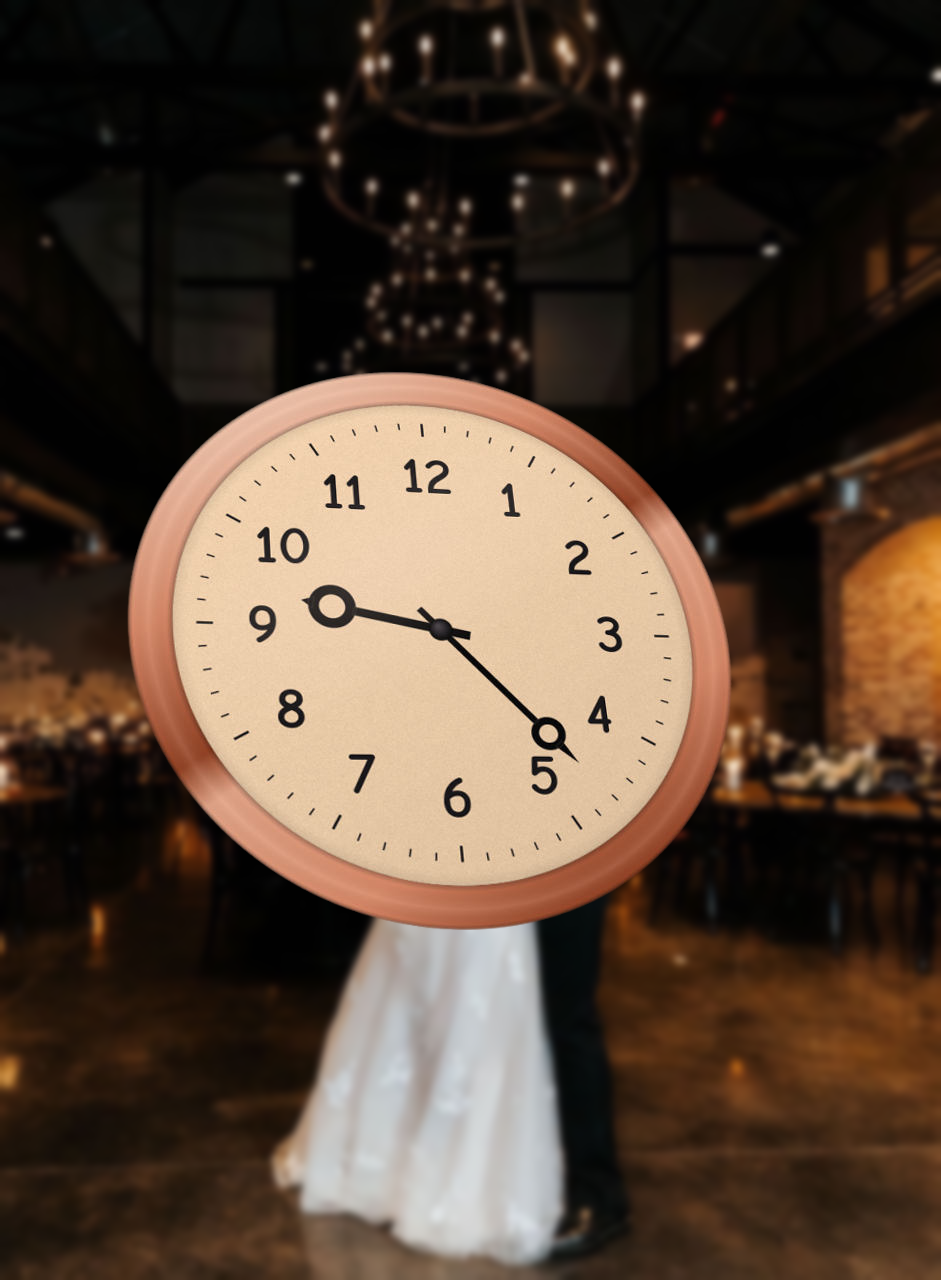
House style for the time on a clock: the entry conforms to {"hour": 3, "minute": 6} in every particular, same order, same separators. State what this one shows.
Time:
{"hour": 9, "minute": 23}
